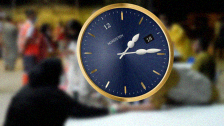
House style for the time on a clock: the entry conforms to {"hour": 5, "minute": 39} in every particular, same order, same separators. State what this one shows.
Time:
{"hour": 2, "minute": 19}
